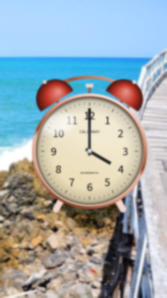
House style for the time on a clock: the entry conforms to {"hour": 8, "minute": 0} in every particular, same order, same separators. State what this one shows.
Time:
{"hour": 4, "minute": 0}
